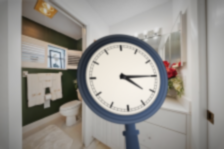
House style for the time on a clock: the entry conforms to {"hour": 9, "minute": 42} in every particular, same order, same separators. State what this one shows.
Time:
{"hour": 4, "minute": 15}
